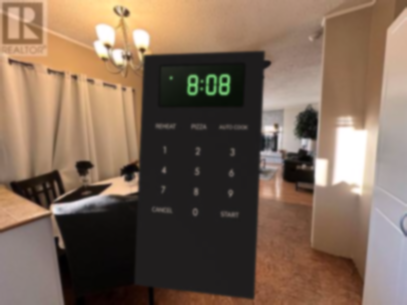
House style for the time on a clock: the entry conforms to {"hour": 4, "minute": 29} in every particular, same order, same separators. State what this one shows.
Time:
{"hour": 8, "minute": 8}
